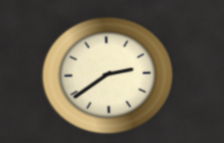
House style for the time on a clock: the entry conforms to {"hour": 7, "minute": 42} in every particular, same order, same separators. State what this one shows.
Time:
{"hour": 2, "minute": 39}
